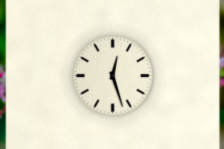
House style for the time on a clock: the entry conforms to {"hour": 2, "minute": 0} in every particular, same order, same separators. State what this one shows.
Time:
{"hour": 12, "minute": 27}
